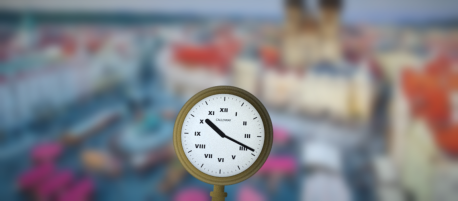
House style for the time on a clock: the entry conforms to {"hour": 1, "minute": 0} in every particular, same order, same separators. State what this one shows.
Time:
{"hour": 10, "minute": 19}
